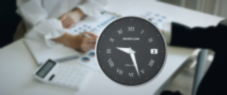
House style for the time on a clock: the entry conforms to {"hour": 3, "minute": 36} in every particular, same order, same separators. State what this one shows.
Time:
{"hour": 9, "minute": 27}
